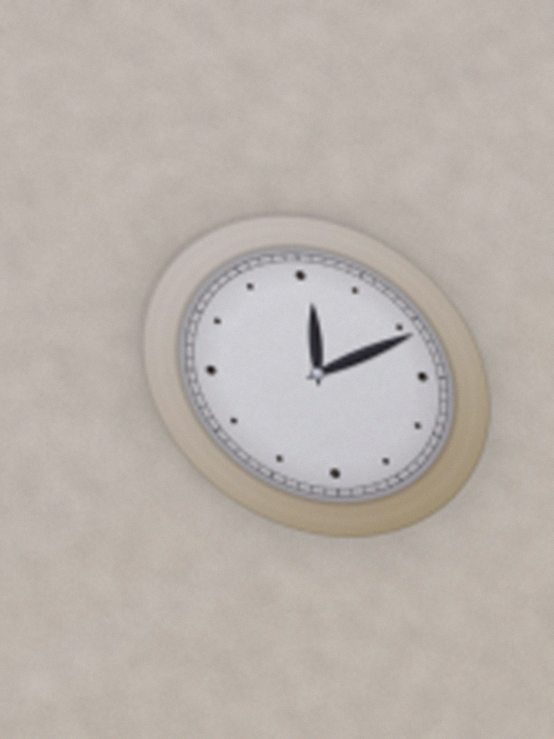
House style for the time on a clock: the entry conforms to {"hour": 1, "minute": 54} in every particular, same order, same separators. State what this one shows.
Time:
{"hour": 12, "minute": 11}
